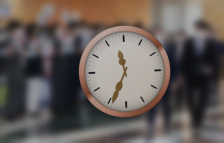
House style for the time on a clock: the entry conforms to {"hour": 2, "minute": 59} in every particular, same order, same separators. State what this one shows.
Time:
{"hour": 11, "minute": 34}
